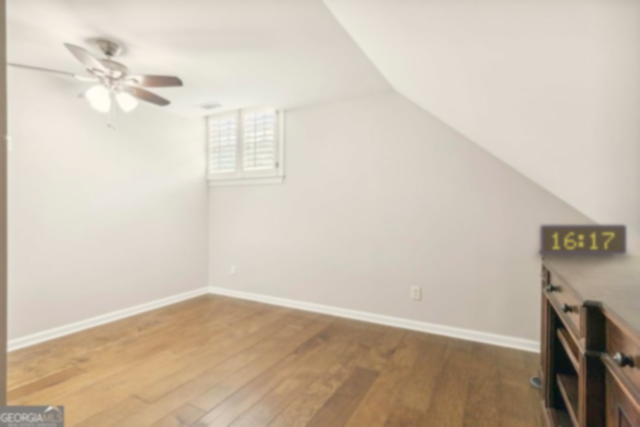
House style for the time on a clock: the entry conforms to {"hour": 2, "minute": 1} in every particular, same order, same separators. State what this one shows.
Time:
{"hour": 16, "minute": 17}
